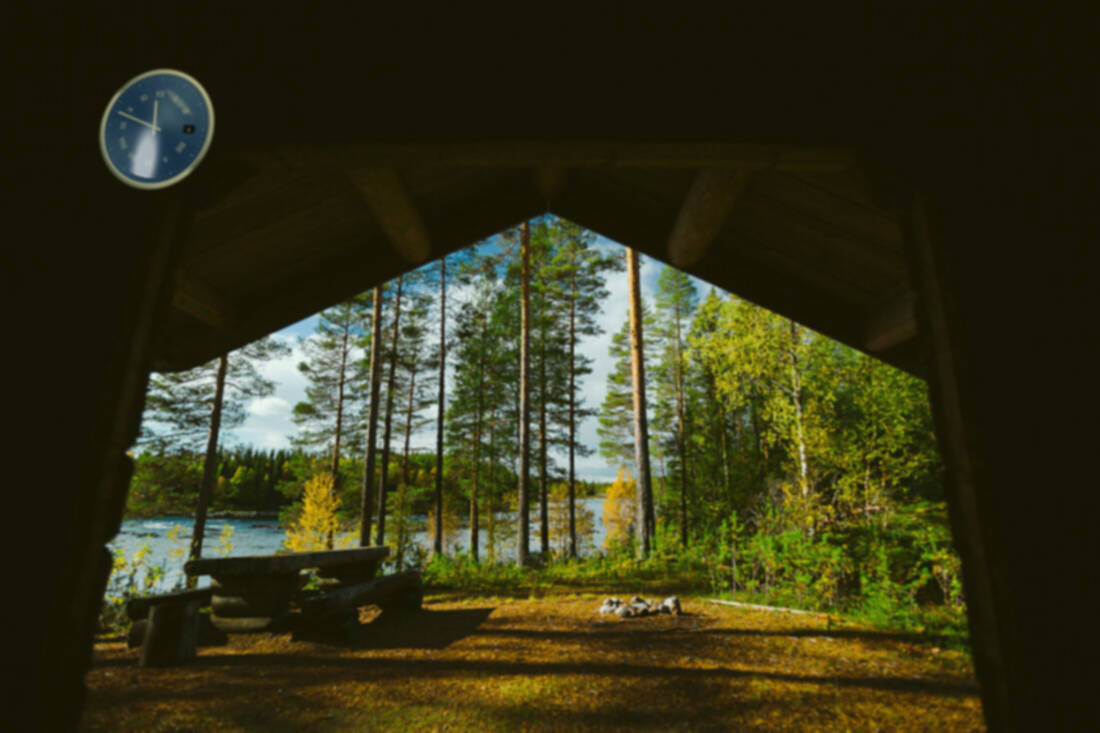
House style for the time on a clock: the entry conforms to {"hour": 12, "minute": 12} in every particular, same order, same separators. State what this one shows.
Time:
{"hour": 11, "minute": 48}
